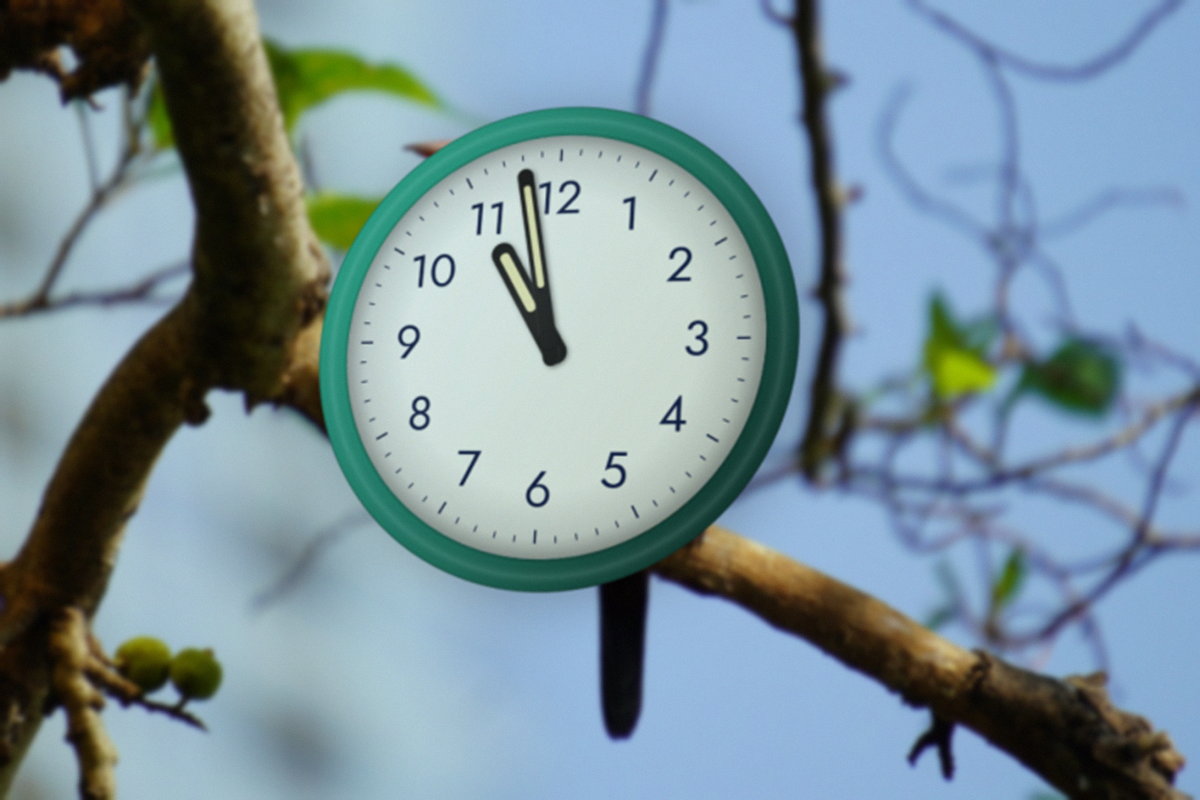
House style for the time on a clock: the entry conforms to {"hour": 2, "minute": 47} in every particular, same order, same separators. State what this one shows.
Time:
{"hour": 10, "minute": 58}
